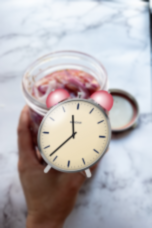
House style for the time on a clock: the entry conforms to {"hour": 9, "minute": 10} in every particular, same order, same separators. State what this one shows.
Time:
{"hour": 11, "minute": 37}
